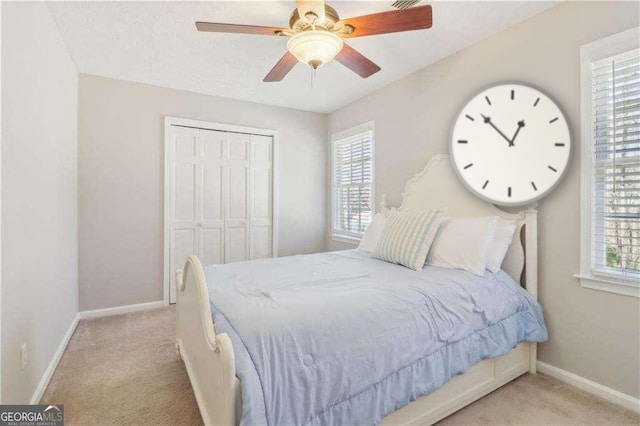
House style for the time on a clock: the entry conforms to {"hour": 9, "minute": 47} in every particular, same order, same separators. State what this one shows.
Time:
{"hour": 12, "minute": 52}
